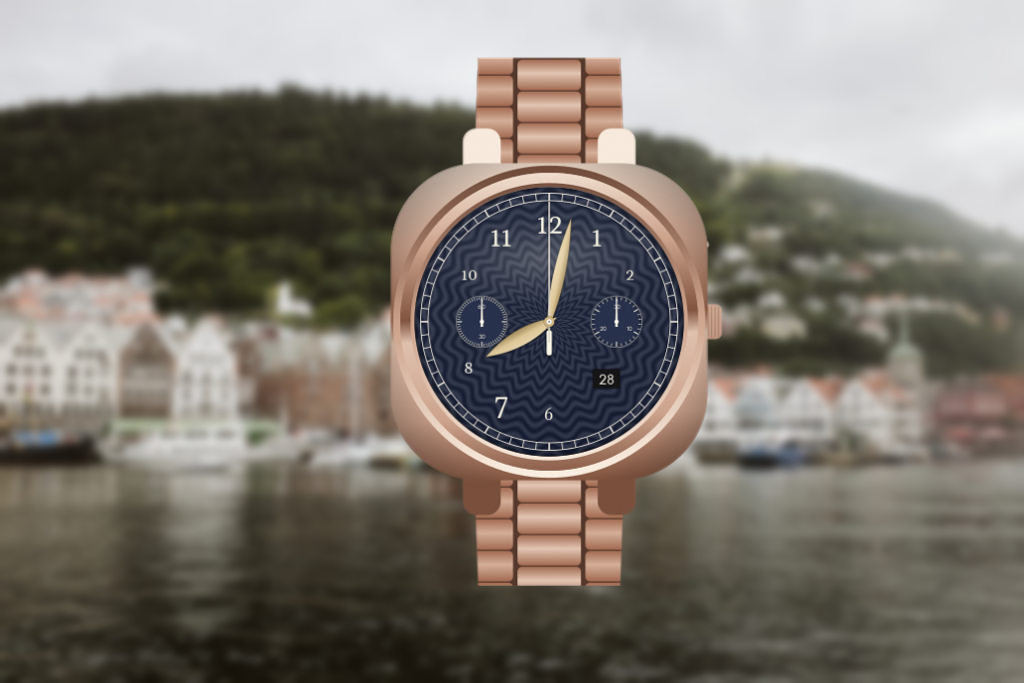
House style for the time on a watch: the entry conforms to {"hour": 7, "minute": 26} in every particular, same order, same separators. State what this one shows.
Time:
{"hour": 8, "minute": 2}
